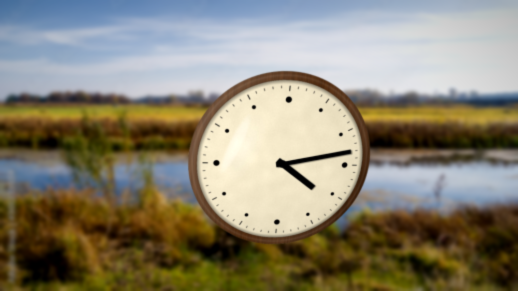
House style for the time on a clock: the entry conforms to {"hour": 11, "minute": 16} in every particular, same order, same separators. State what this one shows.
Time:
{"hour": 4, "minute": 13}
